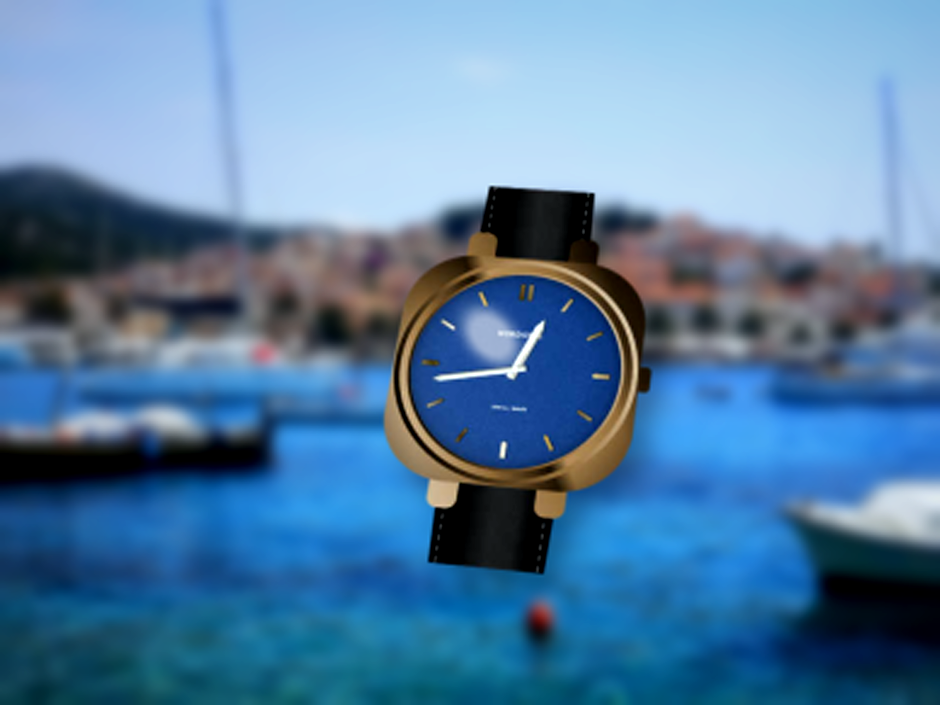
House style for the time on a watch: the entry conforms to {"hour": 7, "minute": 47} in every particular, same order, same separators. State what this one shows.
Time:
{"hour": 12, "minute": 43}
